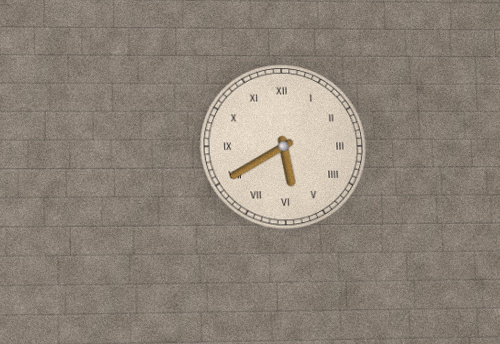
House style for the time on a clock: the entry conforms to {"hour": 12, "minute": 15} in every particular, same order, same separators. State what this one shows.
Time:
{"hour": 5, "minute": 40}
